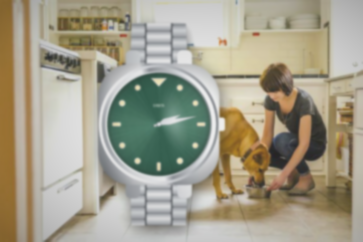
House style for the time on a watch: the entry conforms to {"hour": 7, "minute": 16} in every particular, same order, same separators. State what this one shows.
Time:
{"hour": 2, "minute": 13}
